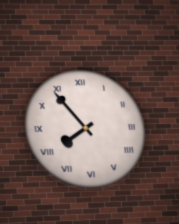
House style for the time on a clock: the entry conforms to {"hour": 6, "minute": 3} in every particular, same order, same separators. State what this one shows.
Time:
{"hour": 7, "minute": 54}
